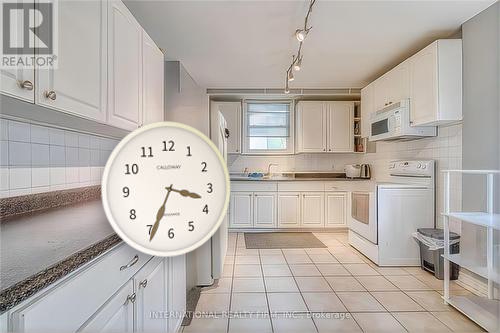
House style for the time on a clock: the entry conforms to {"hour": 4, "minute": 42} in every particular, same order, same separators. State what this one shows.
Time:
{"hour": 3, "minute": 34}
